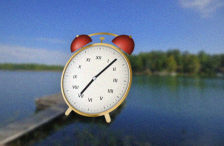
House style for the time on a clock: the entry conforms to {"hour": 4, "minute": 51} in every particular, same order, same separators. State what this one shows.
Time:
{"hour": 7, "minute": 7}
